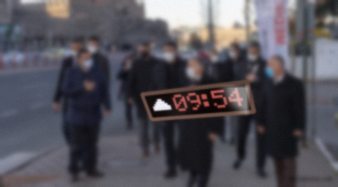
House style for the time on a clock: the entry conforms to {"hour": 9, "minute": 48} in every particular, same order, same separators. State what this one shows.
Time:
{"hour": 9, "minute": 54}
